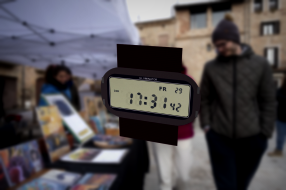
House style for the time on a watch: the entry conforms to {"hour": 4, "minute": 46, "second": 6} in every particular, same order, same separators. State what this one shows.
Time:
{"hour": 17, "minute": 31, "second": 42}
